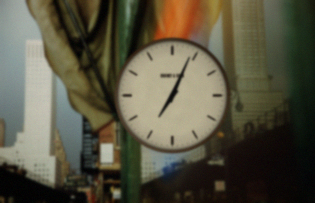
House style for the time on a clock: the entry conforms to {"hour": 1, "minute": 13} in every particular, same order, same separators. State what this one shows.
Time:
{"hour": 7, "minute": 4}
